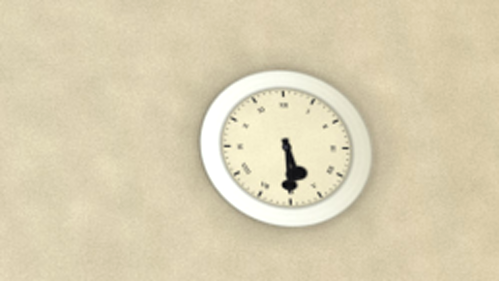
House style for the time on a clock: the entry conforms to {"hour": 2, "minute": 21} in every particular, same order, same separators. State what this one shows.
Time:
{"hour": 5, "minute": 30}
